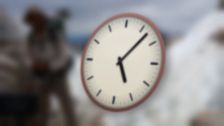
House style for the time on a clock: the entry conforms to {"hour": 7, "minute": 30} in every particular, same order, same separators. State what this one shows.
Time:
{"hour": 5, "minute": 7}
